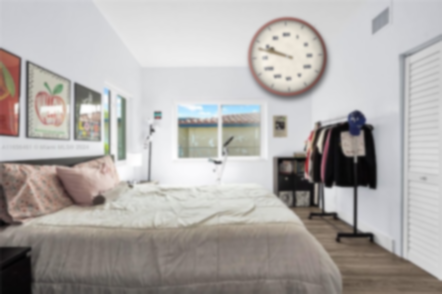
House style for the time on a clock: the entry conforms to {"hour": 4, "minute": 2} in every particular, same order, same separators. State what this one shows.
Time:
{"hour": 9, "minute": 48}
